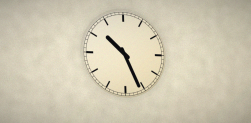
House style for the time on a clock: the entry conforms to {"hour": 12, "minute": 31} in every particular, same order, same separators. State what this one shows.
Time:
{"hour": 10, "minute": 26}
